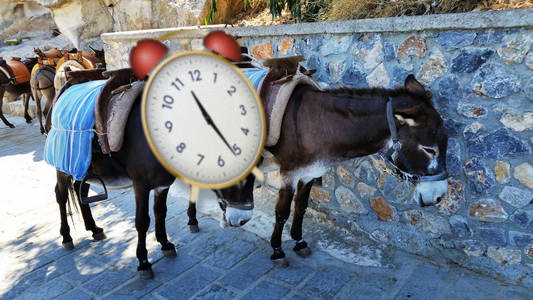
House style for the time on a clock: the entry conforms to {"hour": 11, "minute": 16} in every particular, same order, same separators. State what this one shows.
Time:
{"hour": 11, "minute": 26}
